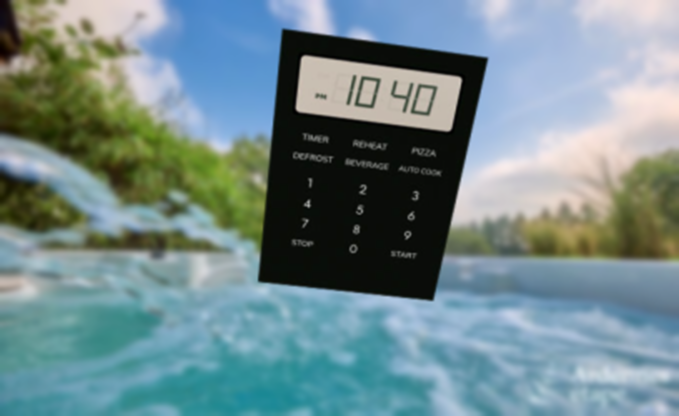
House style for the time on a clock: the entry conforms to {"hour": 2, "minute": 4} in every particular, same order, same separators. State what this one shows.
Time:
{"hour": 10, "minute": 40}
